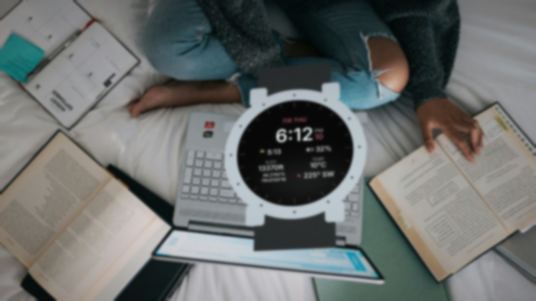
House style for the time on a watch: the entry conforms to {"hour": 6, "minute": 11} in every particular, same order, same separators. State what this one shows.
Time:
{"hour": 6, "minute": 12}
